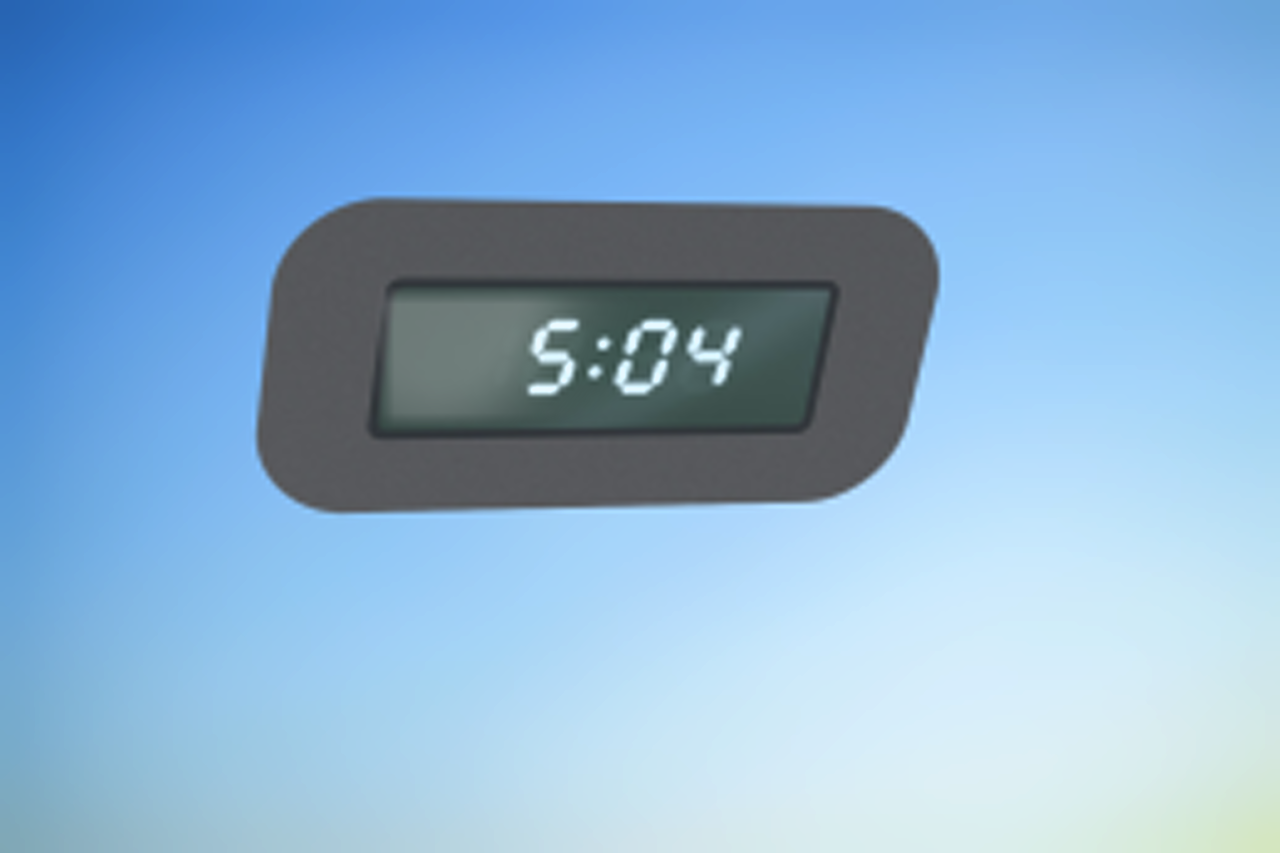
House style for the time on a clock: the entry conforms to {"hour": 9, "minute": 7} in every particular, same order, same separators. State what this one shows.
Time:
{"hour": 5, "minute": 4}
